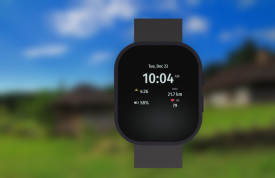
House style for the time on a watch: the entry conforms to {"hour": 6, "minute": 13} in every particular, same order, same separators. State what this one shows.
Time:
{"hour": 10, "minute": 4}
